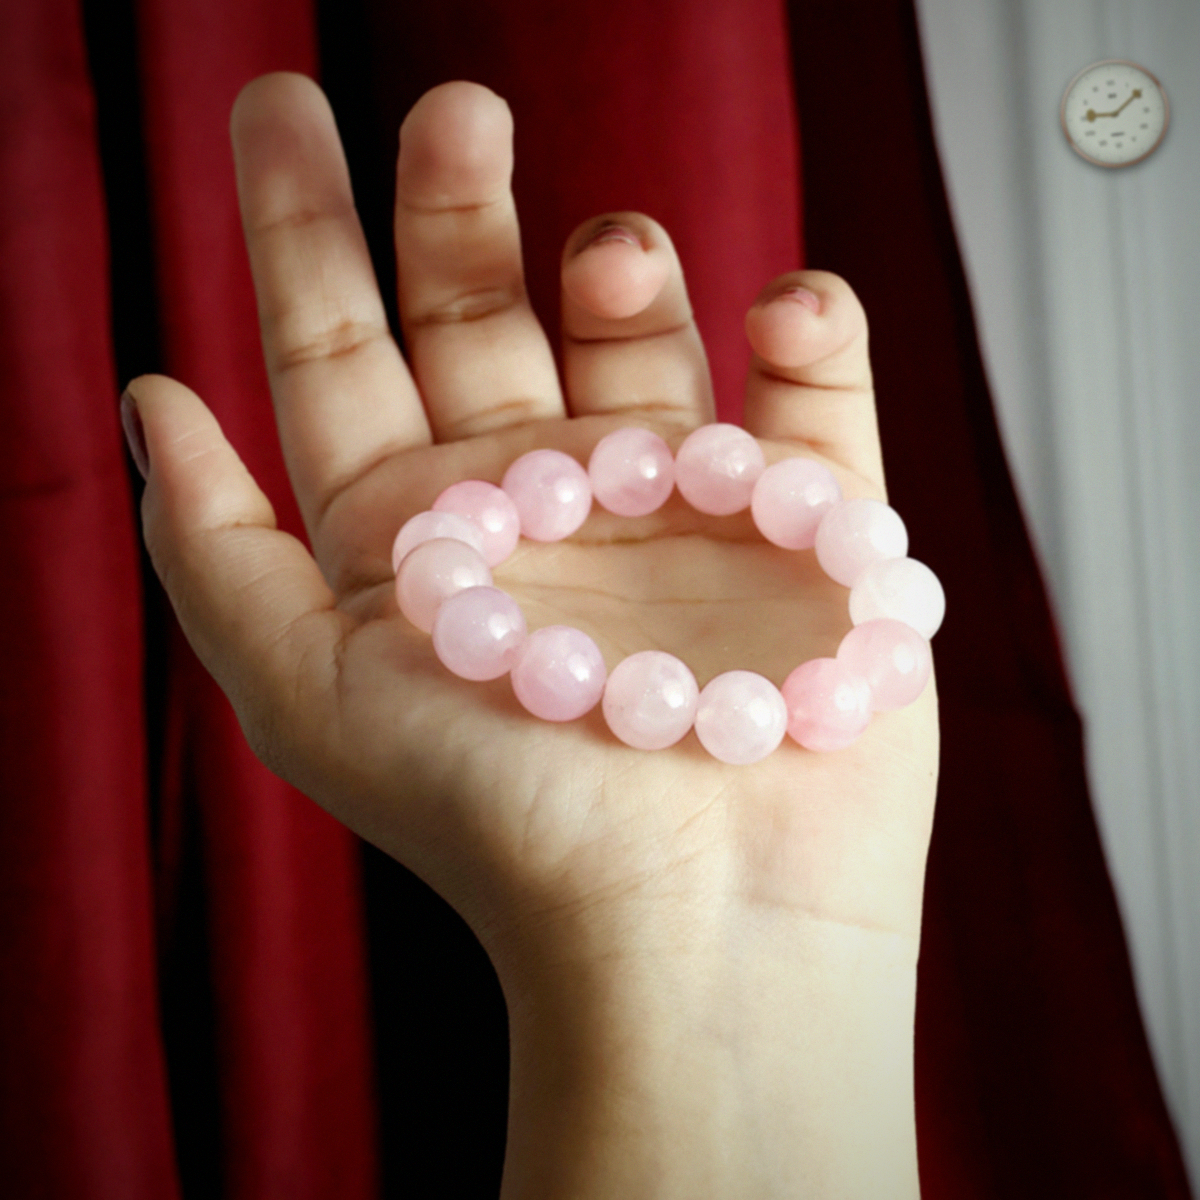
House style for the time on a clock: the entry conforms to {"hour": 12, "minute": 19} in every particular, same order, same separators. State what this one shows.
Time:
{"hour": 9, "minute": 9}
